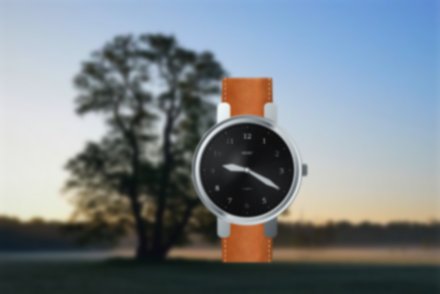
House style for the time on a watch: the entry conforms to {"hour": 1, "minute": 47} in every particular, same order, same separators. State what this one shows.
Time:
{"hour": 9, "minute": 20}
